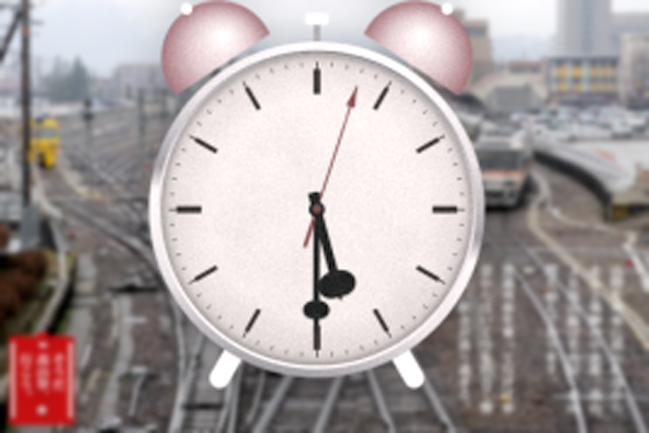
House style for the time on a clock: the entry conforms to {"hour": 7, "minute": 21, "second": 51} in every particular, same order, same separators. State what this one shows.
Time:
{"hour": 5, "minute": 30, "second": 3}
